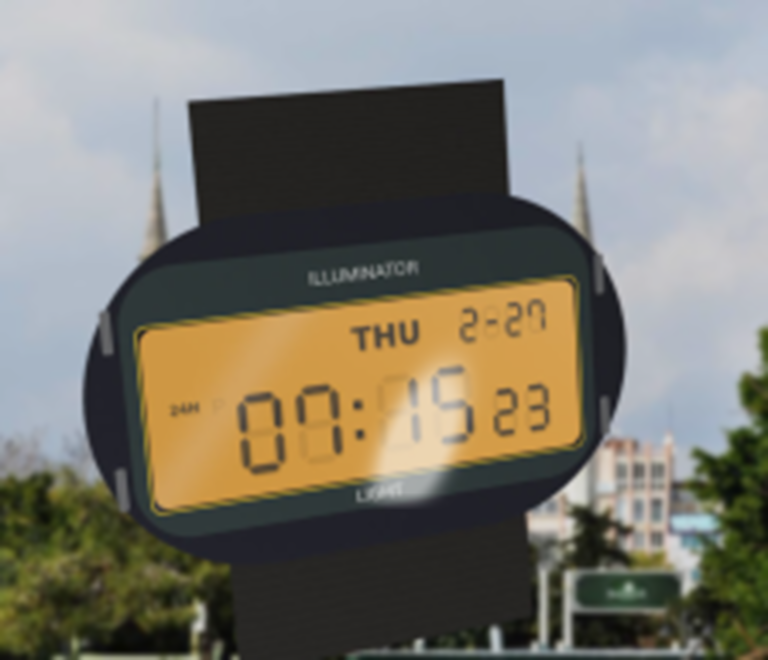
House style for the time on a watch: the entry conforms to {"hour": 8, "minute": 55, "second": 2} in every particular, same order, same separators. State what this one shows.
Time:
{"hour": 7, "minute": 15, "second": 23}
